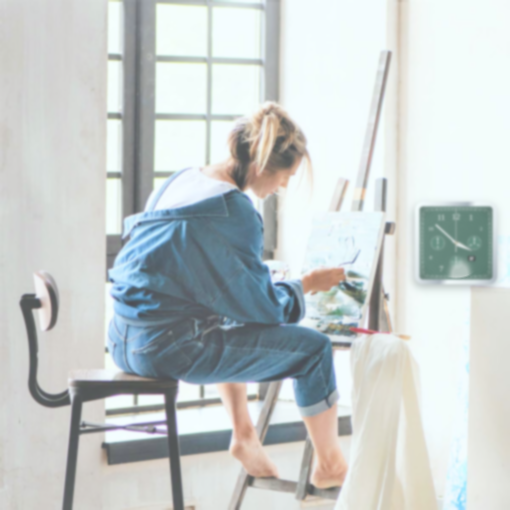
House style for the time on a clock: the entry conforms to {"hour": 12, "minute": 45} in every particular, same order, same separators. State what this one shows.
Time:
{"hour": 3, "minute": 52}
